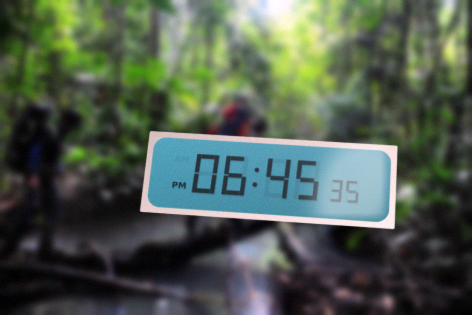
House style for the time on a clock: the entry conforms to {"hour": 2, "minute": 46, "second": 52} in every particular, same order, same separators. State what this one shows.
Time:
{"hour": 6, "minute": 45, "second": 35}
